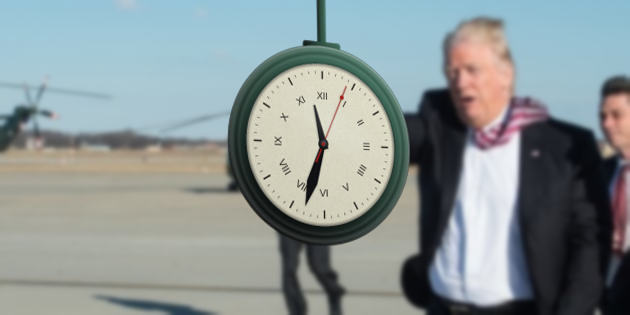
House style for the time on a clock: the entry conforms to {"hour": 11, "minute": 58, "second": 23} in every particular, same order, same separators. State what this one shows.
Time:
{"hour": 11, "minute": 33, "second": 4}
